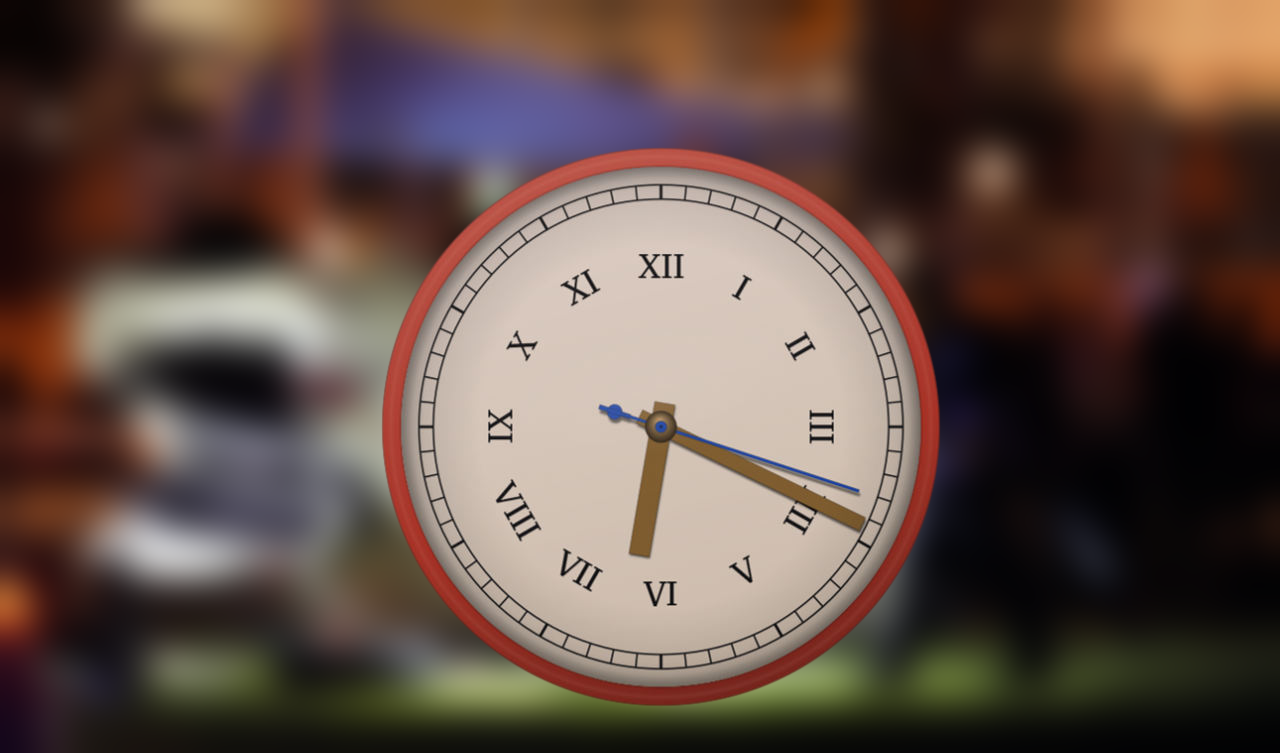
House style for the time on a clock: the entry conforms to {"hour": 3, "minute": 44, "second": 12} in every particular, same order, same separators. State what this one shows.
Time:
{"hour": 6, "minute": 19, "second": 18}
